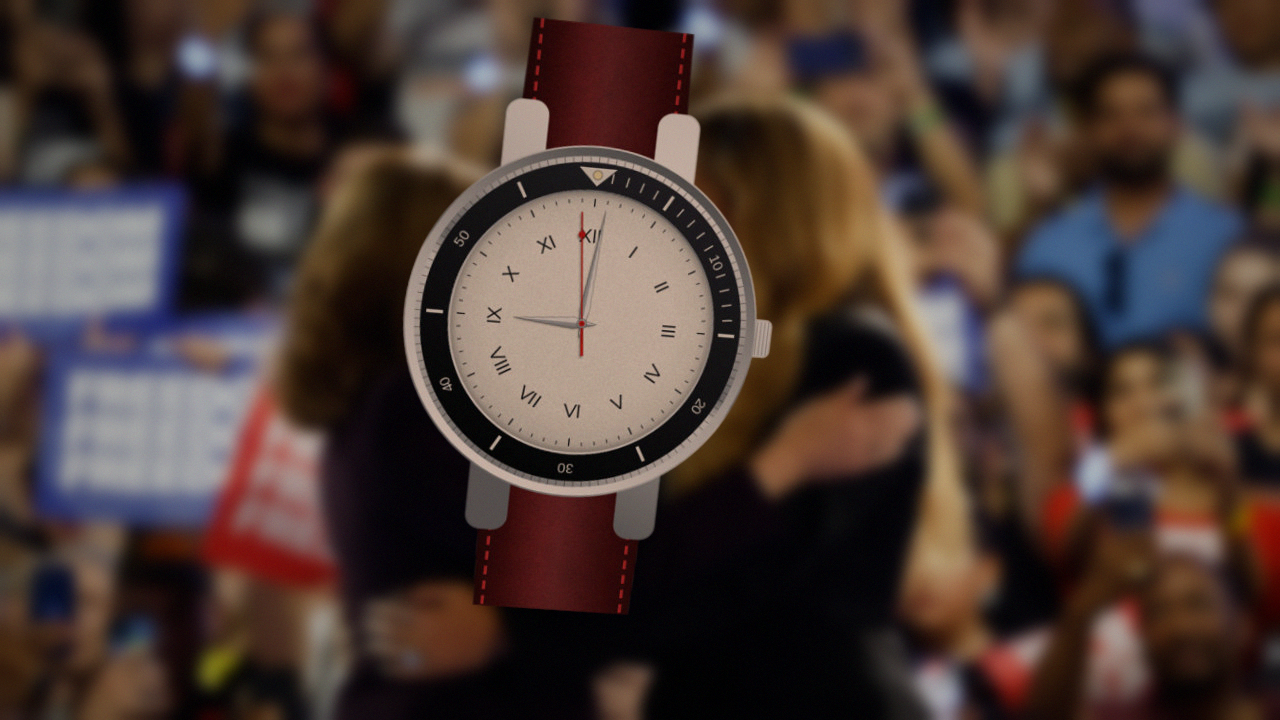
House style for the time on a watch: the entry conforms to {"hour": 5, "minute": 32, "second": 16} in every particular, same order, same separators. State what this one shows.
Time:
{"hour": 9, "minute": 0, "second": 59}
